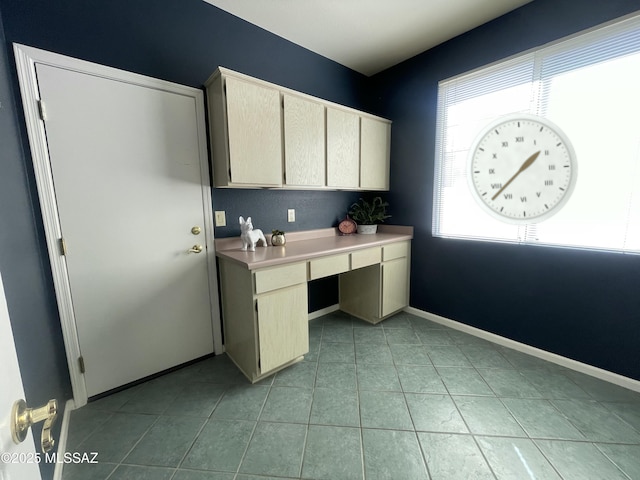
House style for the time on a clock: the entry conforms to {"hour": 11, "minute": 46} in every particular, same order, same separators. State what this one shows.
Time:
{"hour": 1, "minute": 38}
